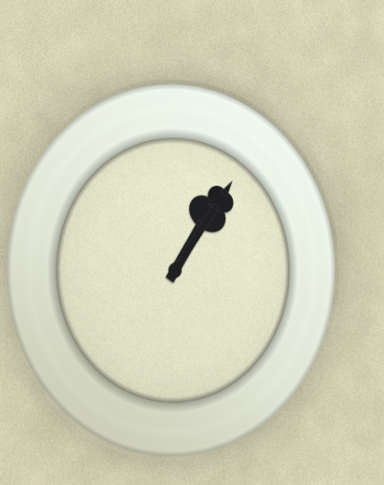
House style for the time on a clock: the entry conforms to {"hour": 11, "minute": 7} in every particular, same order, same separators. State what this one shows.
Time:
{"hour": 1, "minute": 6}
